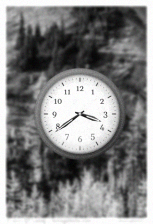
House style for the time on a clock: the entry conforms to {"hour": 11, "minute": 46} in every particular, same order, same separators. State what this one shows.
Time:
{"hour": 3, "minute": 39}
